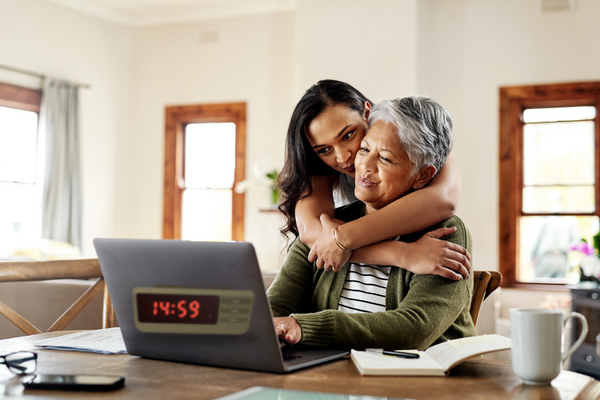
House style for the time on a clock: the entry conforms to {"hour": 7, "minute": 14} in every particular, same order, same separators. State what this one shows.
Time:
{"hour": 14, "minute": 59}
